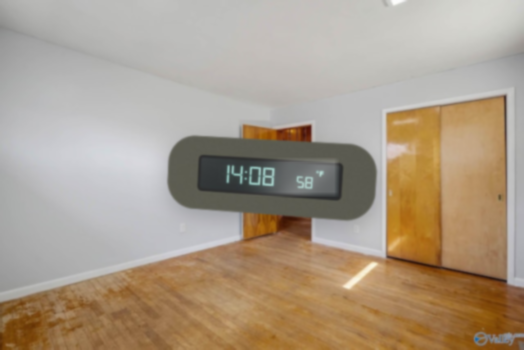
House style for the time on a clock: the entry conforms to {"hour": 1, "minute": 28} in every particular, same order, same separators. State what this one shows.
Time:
{"hour": 14, "minute": 8}
